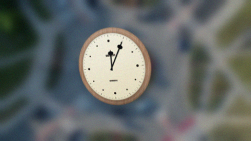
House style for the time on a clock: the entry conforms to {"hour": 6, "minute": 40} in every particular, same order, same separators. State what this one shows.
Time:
{"hour": 12, "minute": 5}
